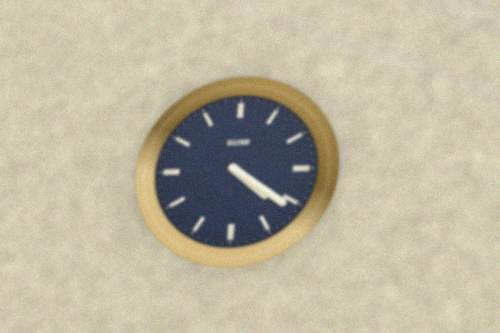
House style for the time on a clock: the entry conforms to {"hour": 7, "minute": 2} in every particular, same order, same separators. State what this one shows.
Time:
{"hour": 4, "minute": 21}
